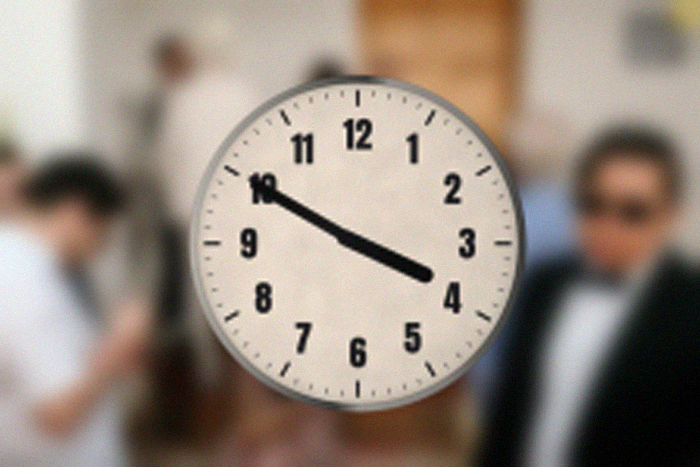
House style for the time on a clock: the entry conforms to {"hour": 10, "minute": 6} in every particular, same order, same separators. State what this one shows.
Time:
{"hour": 3, "minute": 50}
